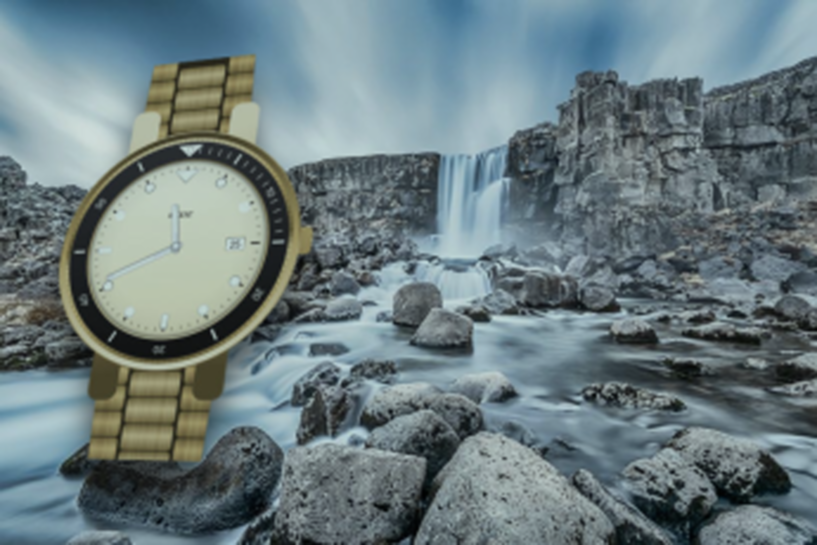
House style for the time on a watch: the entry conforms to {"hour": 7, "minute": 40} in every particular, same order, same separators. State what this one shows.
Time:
{"hour": 11, "minute": 41}
